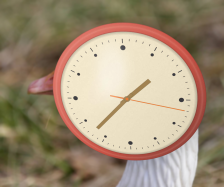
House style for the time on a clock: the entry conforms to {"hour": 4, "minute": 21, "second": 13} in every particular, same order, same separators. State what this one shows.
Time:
{"hour": 1, "minute": 37, "second": 17}
